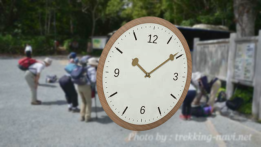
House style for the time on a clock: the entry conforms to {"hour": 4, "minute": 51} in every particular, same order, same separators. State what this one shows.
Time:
{"hour": 10, "minute": 9}
